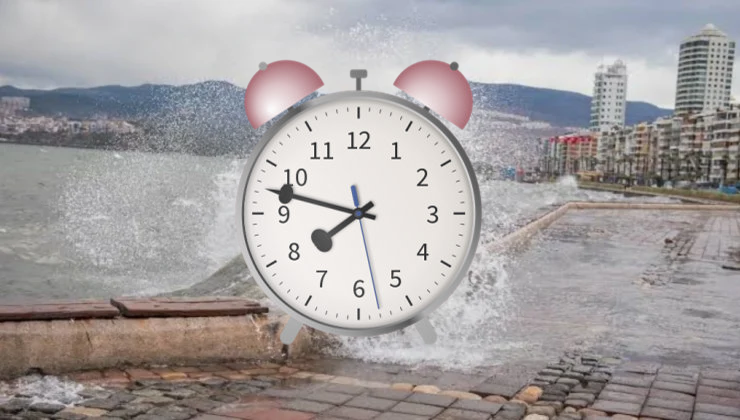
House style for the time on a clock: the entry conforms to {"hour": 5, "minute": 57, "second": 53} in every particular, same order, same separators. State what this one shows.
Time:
{"hour": 7, "minute": 47, "second": 28}
